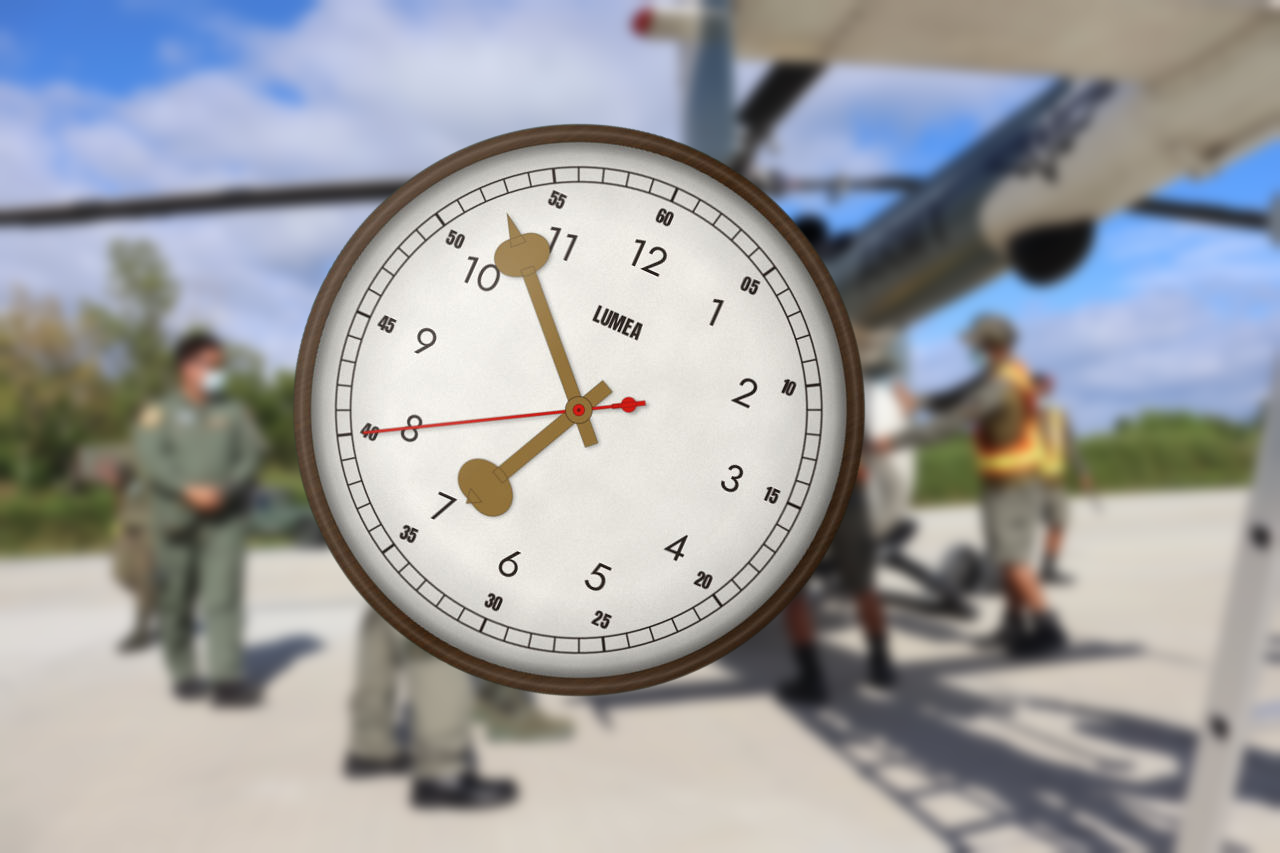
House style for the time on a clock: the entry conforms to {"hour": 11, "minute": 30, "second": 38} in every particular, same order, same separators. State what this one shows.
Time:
{"hour": 6, "minute": 52, "second": 40}
